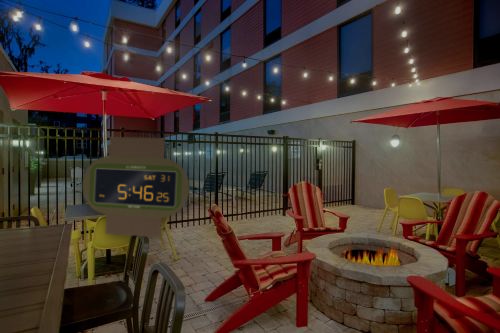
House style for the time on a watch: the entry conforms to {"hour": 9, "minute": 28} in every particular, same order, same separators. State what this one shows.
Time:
{"hour": 5, "minute": 46}
